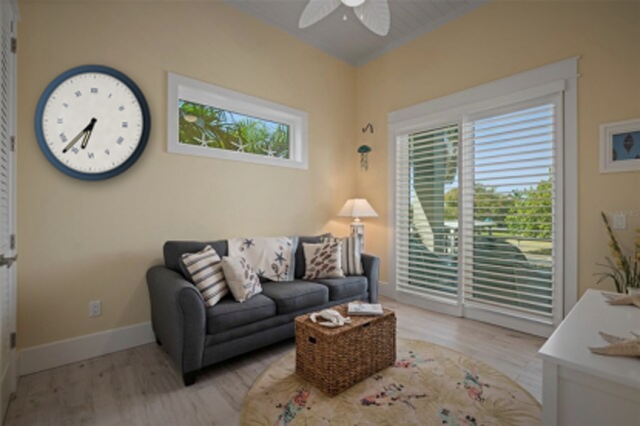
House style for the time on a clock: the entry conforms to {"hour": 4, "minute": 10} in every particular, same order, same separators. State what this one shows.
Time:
{"hour": 6, "minute": 37}
